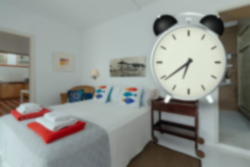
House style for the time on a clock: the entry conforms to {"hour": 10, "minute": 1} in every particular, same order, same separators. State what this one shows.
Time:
{"hour": 6, "minute": 39}
